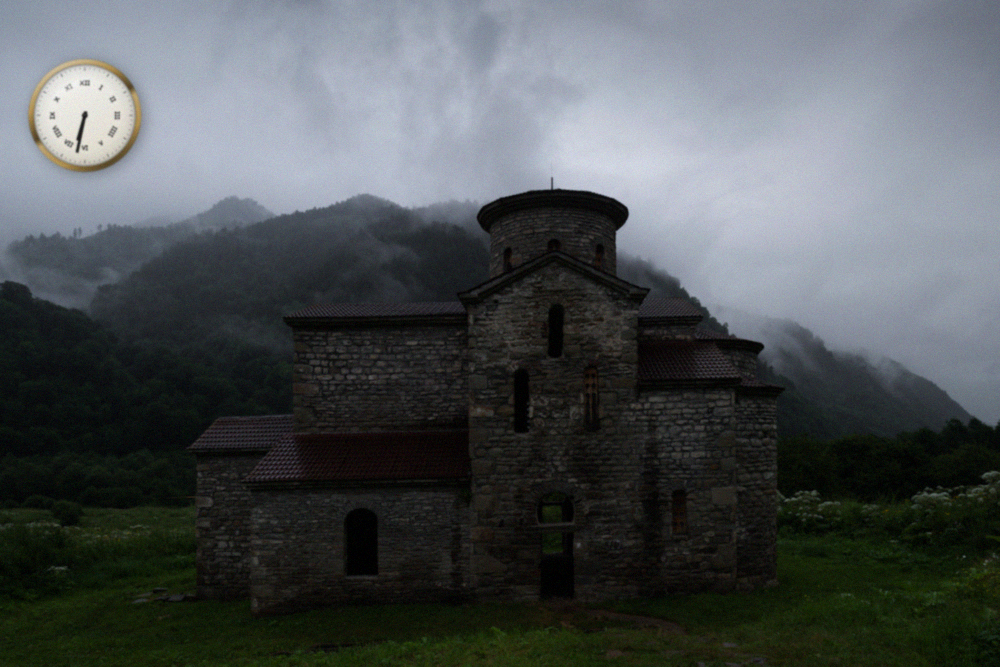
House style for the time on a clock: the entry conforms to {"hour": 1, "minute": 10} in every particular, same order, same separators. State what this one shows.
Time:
{"hour": 6, "minute": 32}
